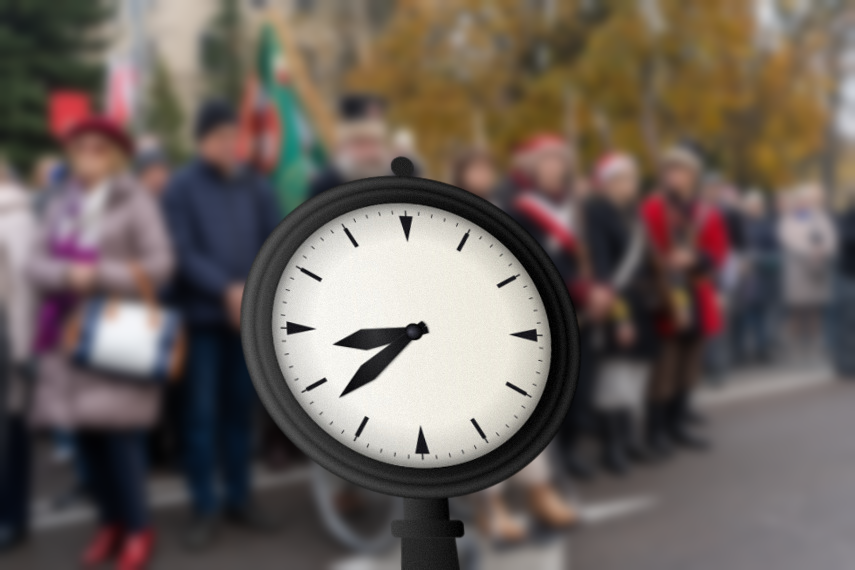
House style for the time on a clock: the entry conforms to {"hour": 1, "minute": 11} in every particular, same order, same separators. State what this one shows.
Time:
{"hour": 8, "minute": 38}
